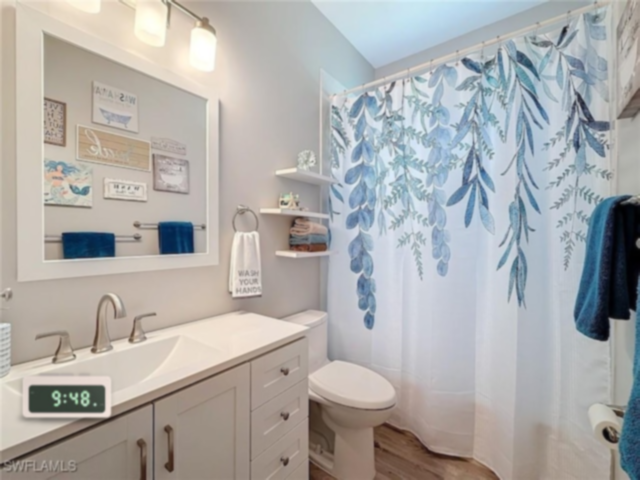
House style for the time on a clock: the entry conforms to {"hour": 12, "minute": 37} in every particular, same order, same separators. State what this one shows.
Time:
{"hour": 9, "minute": 48}
